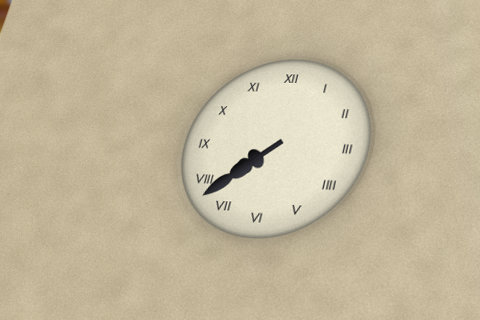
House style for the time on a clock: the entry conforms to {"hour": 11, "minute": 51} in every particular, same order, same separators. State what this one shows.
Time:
{"hour": 7, "minute": 38}
